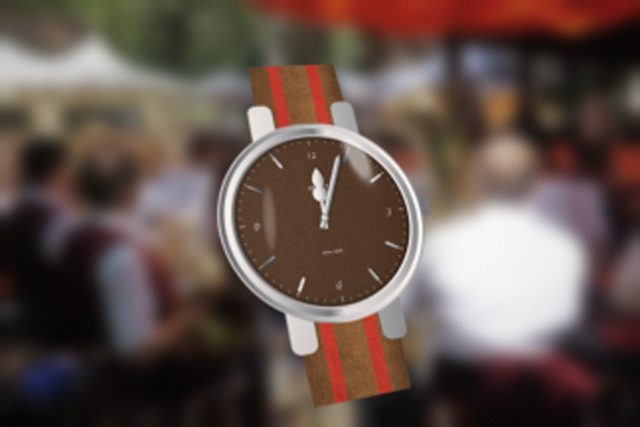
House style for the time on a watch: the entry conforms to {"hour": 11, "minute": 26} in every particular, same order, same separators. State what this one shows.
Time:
{"hour": 12, "minute": 4}
